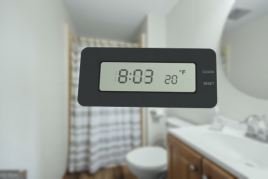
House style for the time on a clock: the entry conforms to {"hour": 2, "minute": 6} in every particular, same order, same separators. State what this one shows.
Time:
{"hour": 8, "minute": 3}
